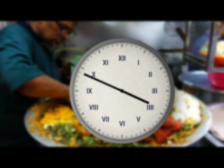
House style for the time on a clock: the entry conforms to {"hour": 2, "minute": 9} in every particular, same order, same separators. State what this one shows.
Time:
{"hour": 3, "minute": 49}
